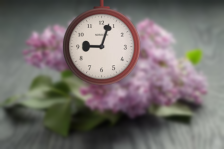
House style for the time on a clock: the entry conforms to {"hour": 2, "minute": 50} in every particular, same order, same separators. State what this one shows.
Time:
{"hour": 9, "minute": 3}
